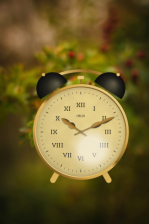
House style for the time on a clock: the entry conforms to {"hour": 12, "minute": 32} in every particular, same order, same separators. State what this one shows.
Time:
{"hour": 10, "minute": 11}
